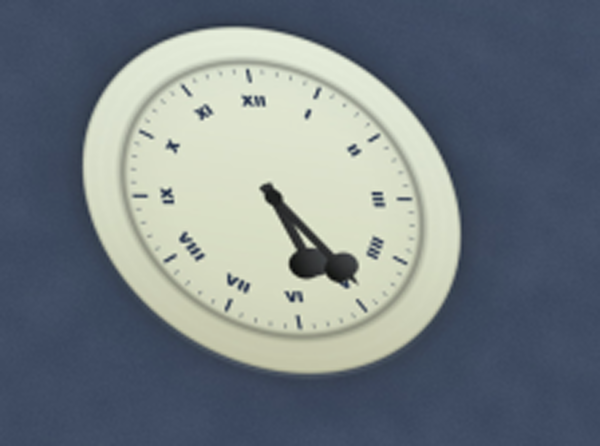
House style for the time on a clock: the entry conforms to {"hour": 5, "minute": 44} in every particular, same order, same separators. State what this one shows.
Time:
{"hour": 5, "minute": 24}
